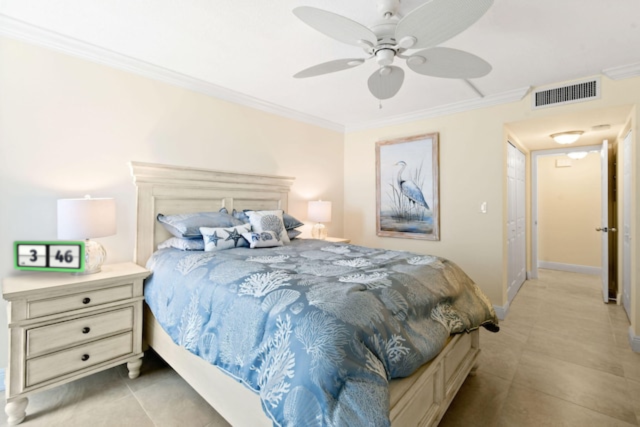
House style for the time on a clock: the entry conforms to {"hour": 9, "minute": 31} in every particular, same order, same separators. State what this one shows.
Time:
{"hour": 3, "minute": 46}
